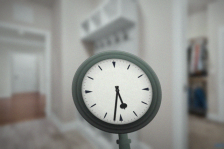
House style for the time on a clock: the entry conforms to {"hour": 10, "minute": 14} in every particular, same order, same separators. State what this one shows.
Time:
{"hour": 5, "minute": 32}
